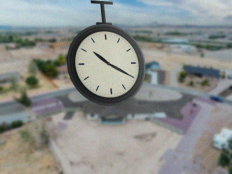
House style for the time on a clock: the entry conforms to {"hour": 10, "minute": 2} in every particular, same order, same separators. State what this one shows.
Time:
{"hour": 10, "minute": 20}
